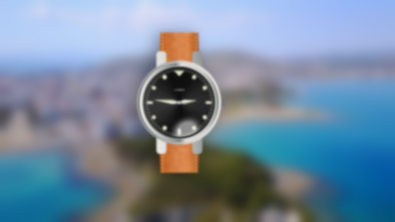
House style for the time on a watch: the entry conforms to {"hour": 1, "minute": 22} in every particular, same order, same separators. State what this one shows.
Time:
{"hour": 2, "minute": 46}
